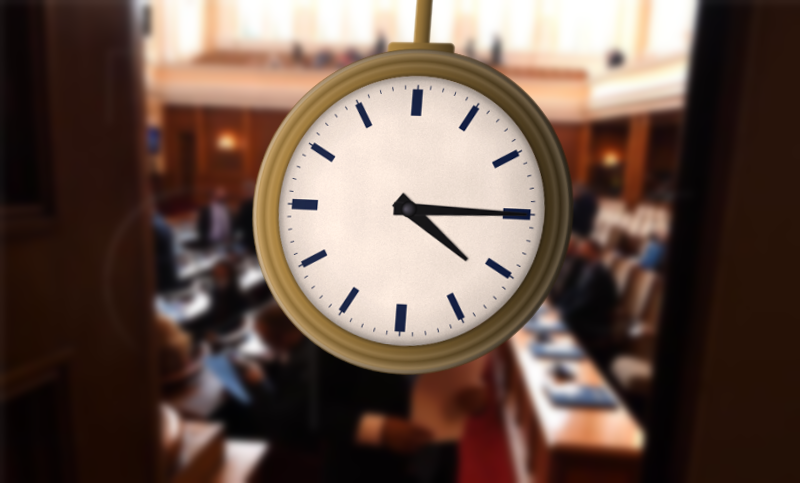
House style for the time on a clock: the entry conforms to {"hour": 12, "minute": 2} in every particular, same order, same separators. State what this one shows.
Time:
{"hour": 4, "minute": 15}
